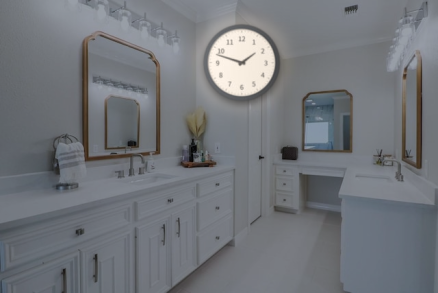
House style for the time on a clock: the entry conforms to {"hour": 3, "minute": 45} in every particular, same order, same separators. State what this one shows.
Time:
{"hour": 1, "minute": 48}
